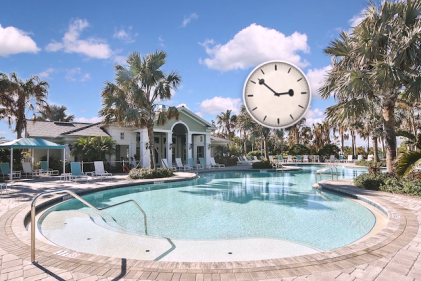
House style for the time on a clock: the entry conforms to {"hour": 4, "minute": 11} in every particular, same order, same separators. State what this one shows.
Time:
{"hour": 2, "minute": 52}
